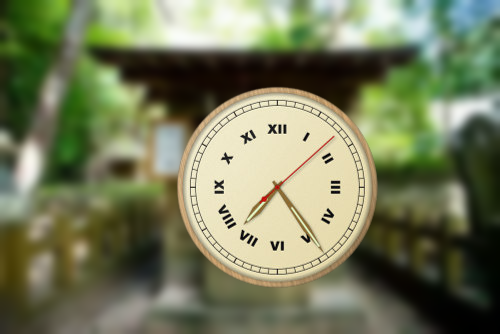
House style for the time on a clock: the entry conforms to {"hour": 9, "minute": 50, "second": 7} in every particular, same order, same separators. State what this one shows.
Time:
{"hour": 7, "minute": 24, "second": 8}
